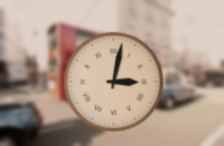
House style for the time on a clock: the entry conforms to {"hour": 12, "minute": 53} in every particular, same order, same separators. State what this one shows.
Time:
{"hour": 3, "minute": 2}
